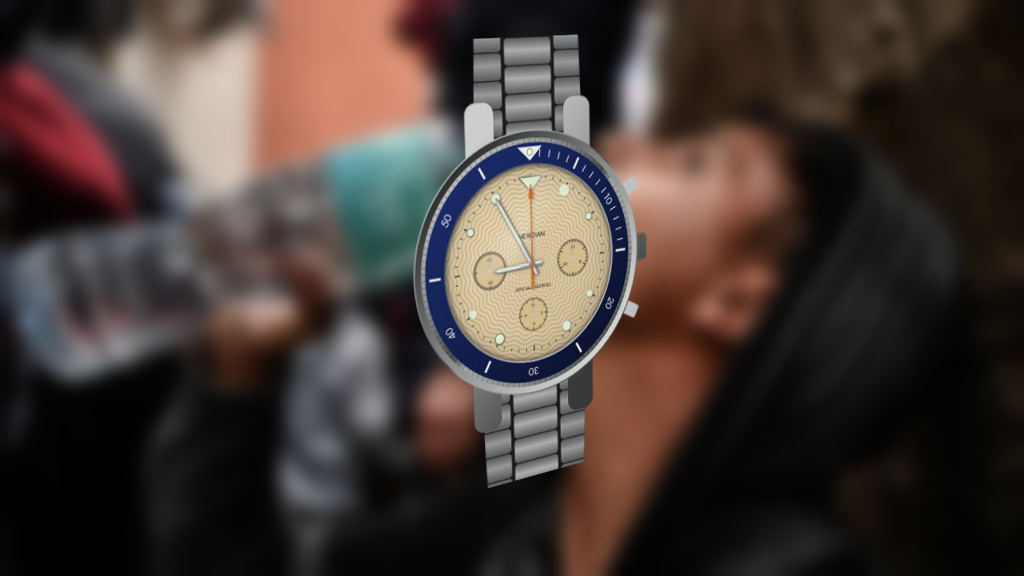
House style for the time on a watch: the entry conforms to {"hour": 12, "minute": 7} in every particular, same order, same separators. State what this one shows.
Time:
{"hour": 8, "minute": 55}
